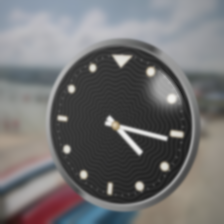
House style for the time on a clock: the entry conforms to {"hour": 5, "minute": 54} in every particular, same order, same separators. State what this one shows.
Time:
{"hour": 4, "minute": 16}
